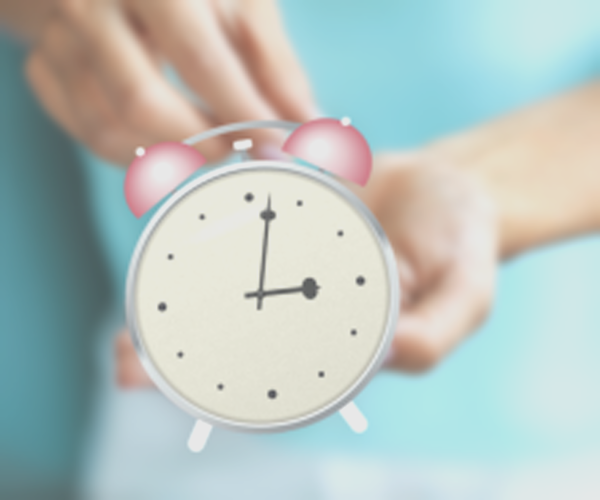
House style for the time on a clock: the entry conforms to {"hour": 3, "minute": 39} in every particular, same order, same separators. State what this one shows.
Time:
{"hour": 3, "minute": 2}
